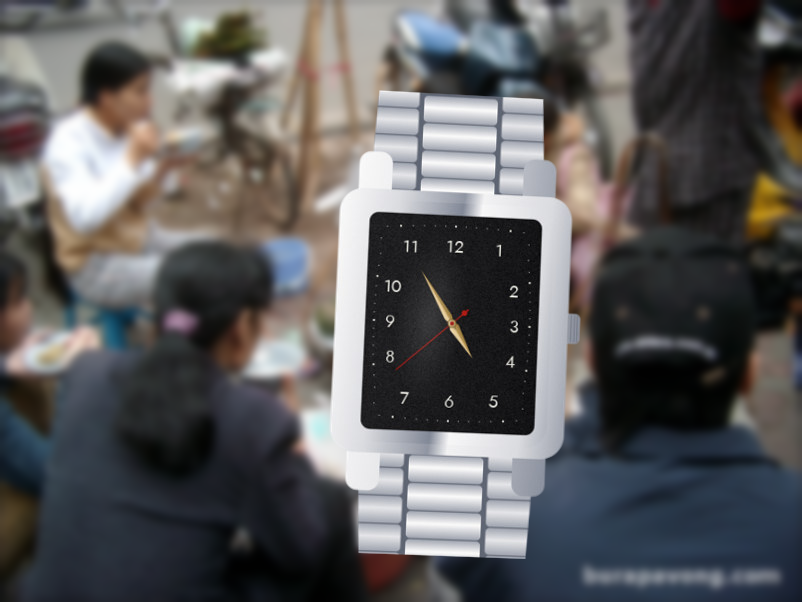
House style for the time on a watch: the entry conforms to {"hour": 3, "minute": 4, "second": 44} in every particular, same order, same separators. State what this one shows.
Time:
{"hour": 4, "minute": 54, "second": 38}
